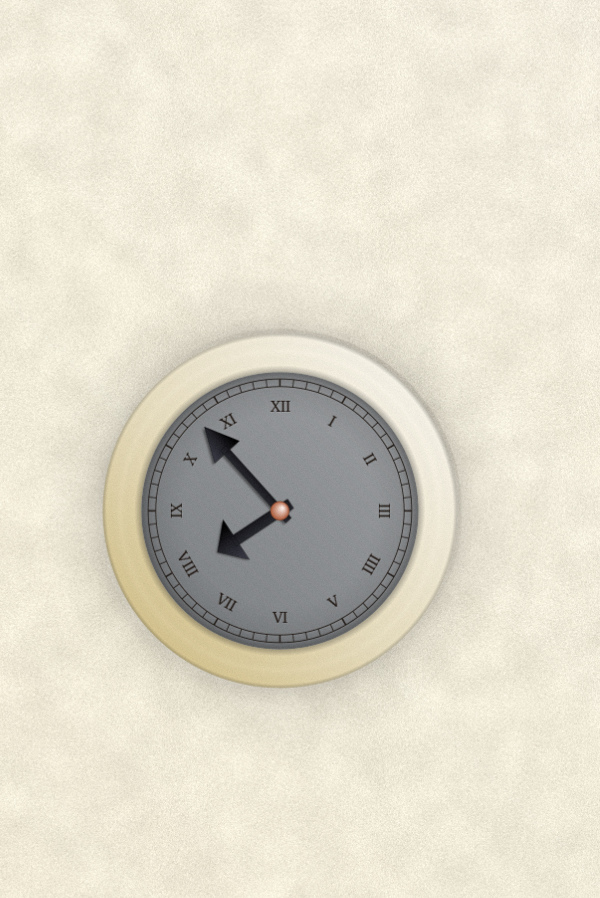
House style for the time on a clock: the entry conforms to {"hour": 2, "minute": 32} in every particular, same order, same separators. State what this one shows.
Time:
{"hour": 7, "minute": 53}
